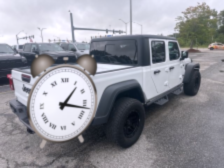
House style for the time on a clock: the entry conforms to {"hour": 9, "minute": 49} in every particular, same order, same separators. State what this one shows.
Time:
{"hour": 1, "minute": 17}
